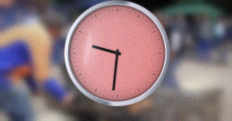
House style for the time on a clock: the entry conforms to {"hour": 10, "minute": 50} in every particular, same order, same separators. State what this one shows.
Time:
{"hour": 9, "minute": 31}
